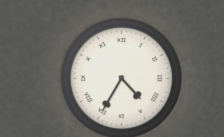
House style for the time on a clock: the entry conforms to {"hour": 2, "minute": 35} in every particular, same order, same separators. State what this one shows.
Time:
{"hour": 4, "minute": 35}
